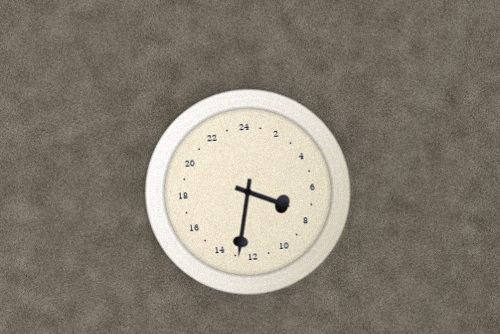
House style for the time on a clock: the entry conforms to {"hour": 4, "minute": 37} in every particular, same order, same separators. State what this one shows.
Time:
{"hour": 7, "minute": 32}
